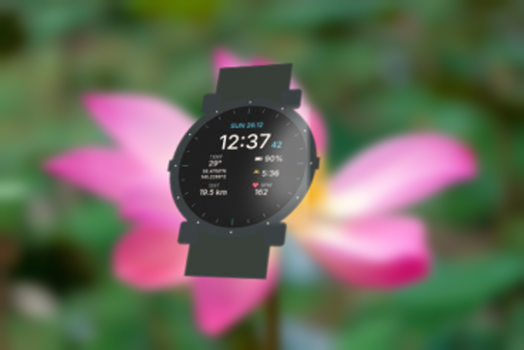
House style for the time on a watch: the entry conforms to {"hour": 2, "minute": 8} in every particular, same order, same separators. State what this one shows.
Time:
{"hour": 12, "minute": 37}
